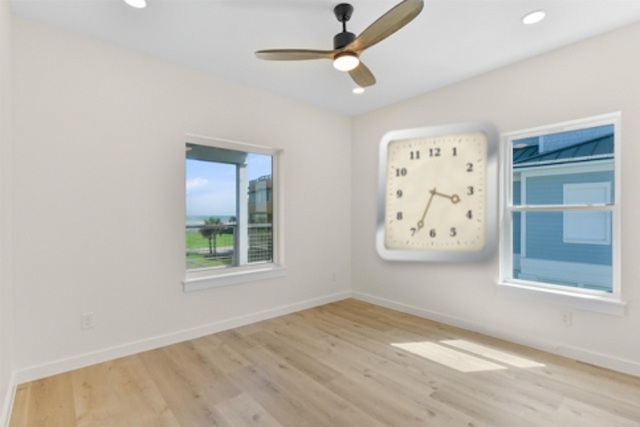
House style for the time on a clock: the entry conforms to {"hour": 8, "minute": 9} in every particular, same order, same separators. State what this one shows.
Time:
{"hour": 3, "minute": 34}
